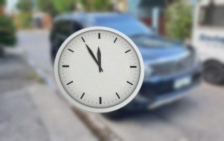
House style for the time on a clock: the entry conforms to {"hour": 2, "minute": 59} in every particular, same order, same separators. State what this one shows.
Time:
{"hour": 11, "minute": 55}
